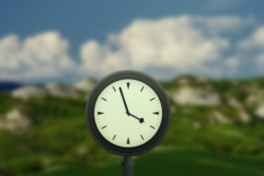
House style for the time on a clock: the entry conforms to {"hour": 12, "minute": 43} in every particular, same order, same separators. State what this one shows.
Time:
{"hour": 3, "minute": 57}
